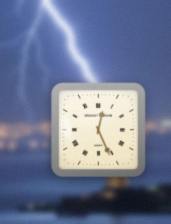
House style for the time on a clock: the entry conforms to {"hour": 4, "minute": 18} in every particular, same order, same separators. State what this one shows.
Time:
{"hour": 12, "minute": 26}
